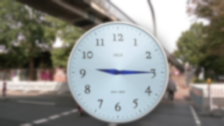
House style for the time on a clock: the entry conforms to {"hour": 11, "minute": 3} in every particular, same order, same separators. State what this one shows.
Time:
{"hour": 9, "minute": 15}
